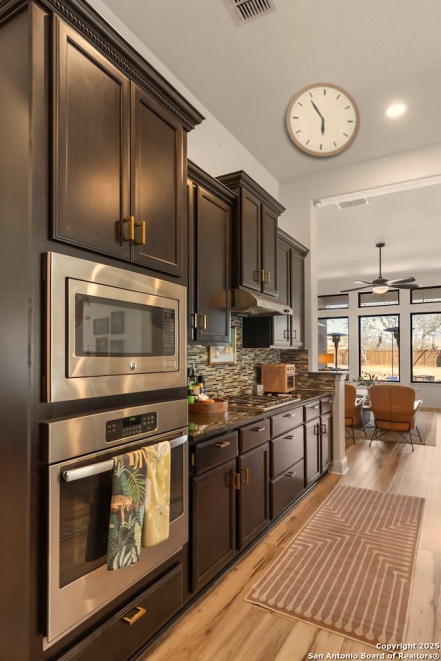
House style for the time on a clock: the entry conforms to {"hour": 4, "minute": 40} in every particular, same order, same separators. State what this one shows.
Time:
{"hour": 5, "minute": 54}
